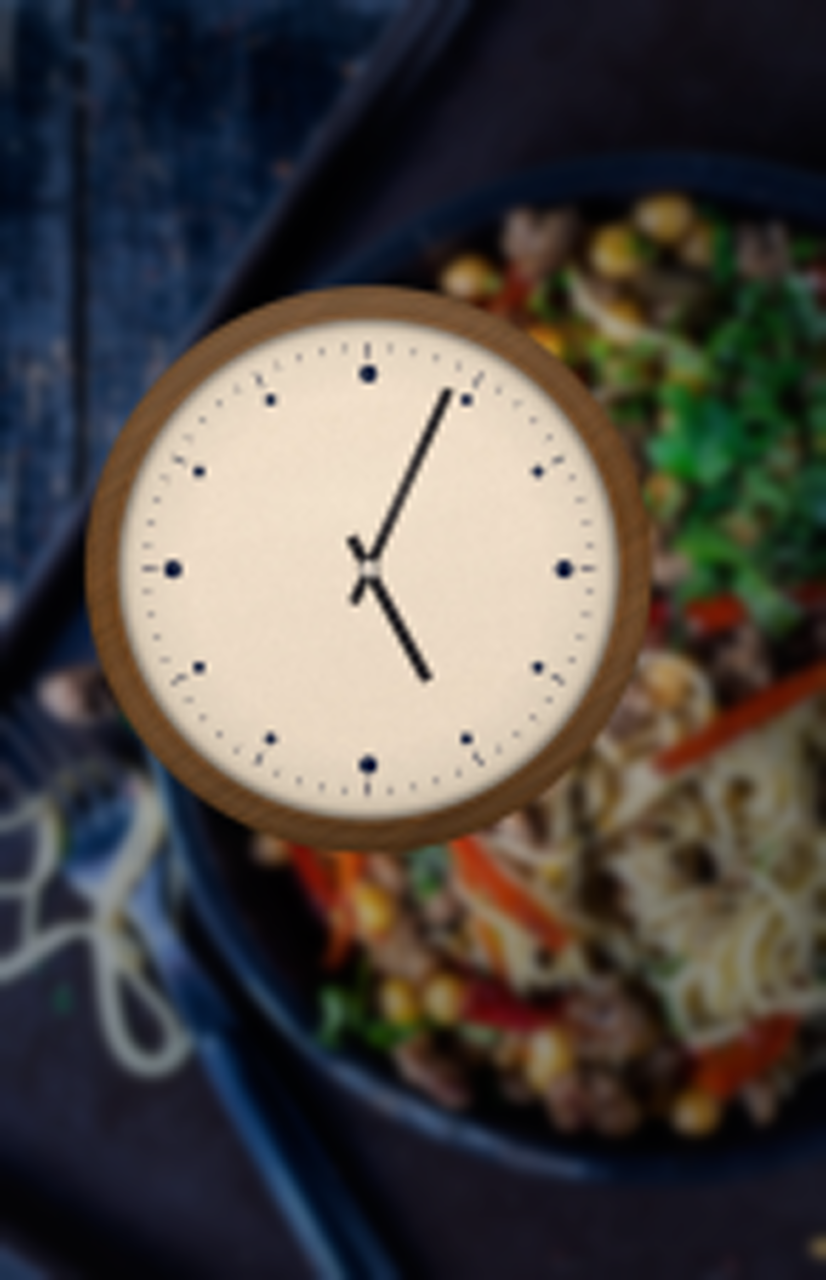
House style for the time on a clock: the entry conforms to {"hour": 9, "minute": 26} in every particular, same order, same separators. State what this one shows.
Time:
{"hour": 5, "minute": 4}
